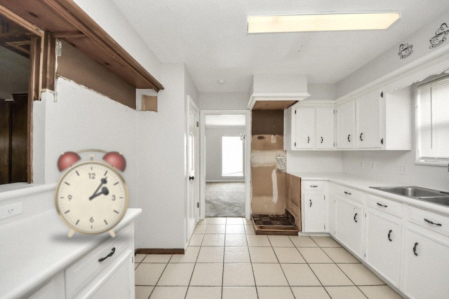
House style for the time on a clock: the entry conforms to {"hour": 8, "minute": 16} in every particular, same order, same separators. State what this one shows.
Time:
{"hour": 2, "minute": 6}
